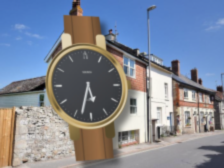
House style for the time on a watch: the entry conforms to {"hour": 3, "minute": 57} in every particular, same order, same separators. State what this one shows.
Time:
{"hour": 5, "minute": 33}
